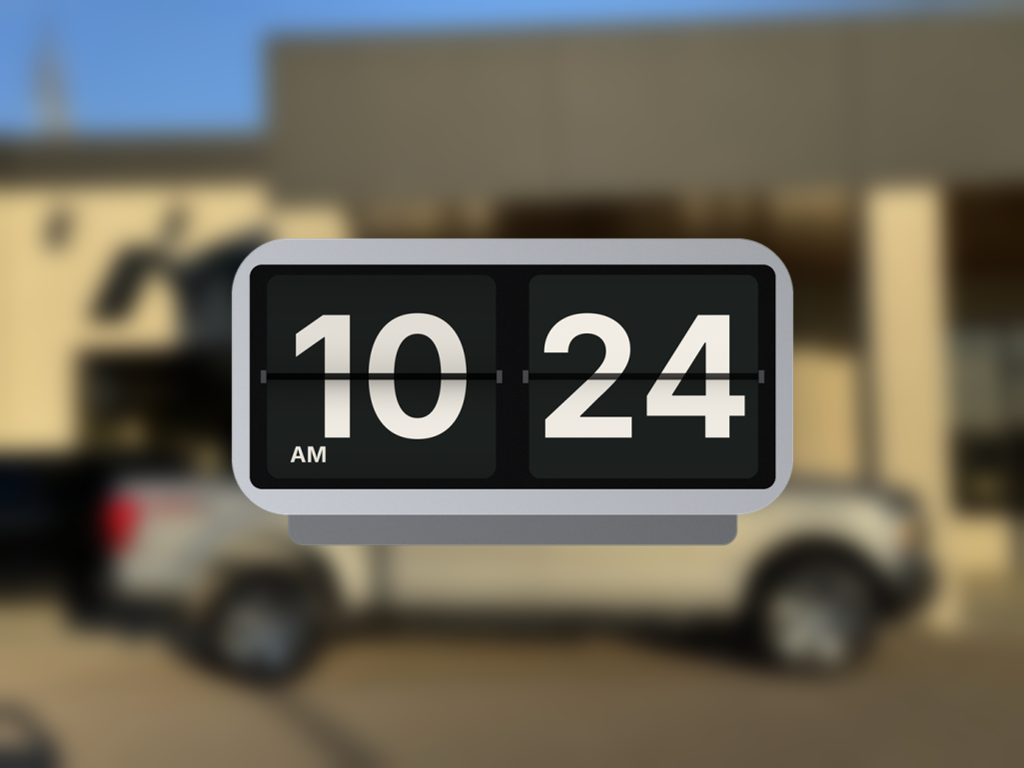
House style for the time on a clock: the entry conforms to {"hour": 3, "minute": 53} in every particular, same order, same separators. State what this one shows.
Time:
{"hour": 10, "minute": 24}
